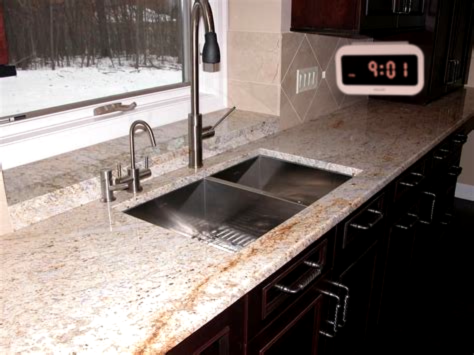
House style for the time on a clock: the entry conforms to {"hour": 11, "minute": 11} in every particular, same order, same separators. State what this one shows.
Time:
{"hour": 9, "minute": 1}
